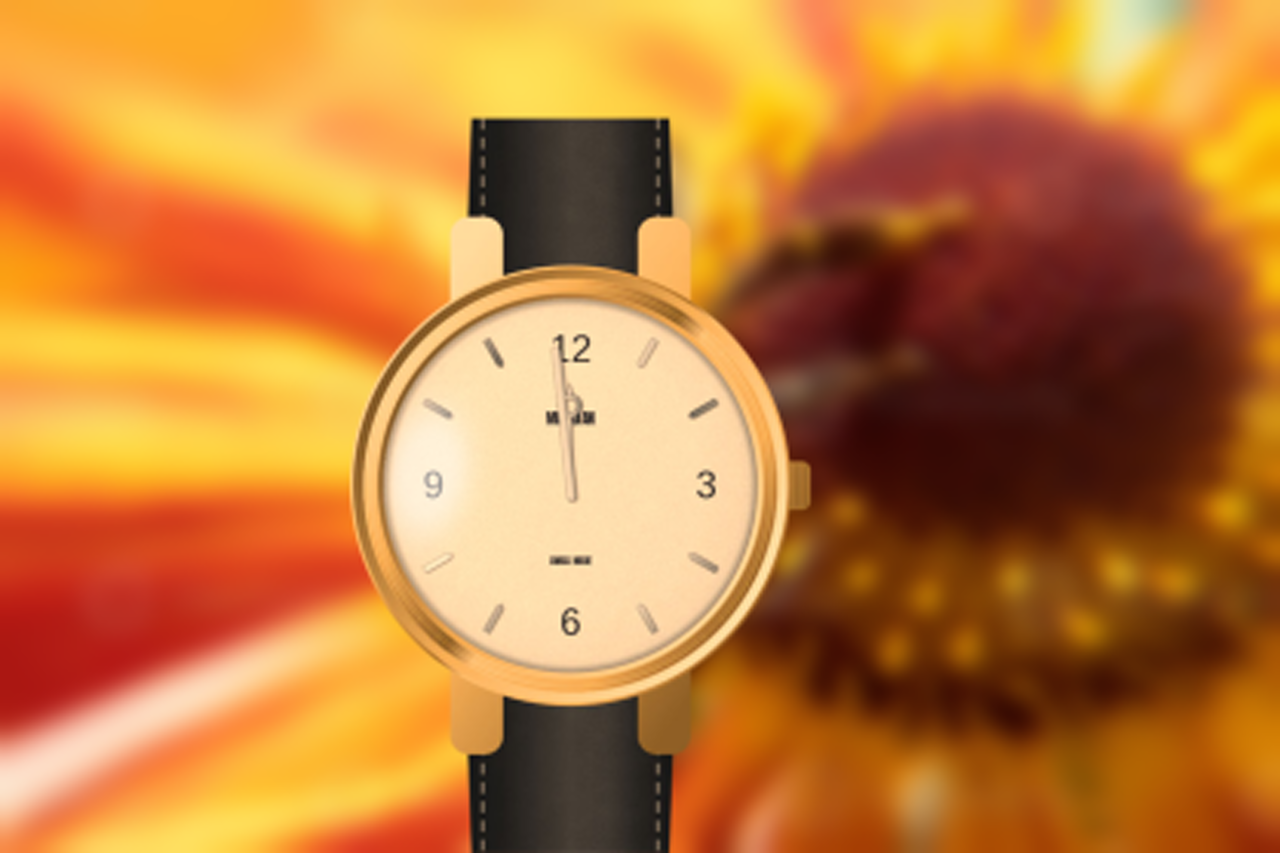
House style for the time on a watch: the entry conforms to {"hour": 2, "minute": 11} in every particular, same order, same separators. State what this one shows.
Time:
{"hour": 11, "minute": 59}
